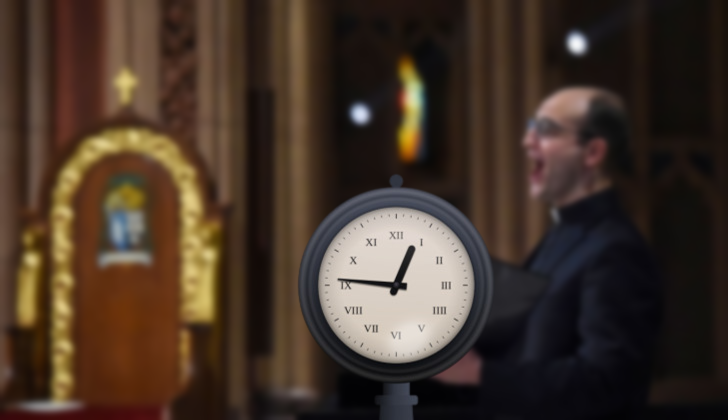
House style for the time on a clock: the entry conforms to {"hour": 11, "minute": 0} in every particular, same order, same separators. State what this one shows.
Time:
{"hour": 12, "minute": 46}
